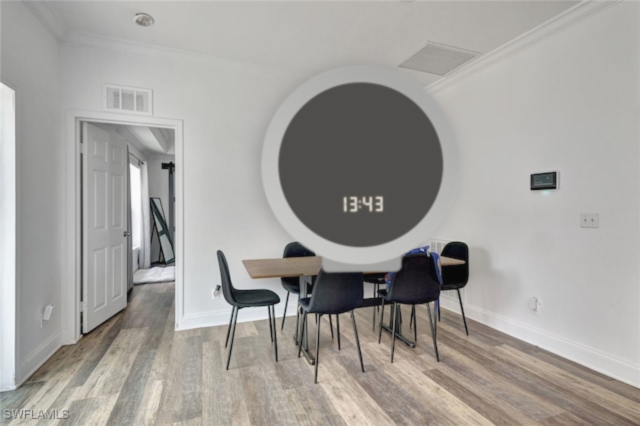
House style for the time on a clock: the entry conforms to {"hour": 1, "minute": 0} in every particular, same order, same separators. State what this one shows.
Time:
{"hour": 13, "minute": 43}
